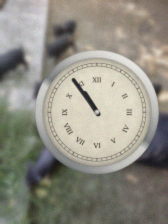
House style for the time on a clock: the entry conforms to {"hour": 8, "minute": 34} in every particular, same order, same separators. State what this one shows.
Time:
{"hour": 10, "minute": 54}
